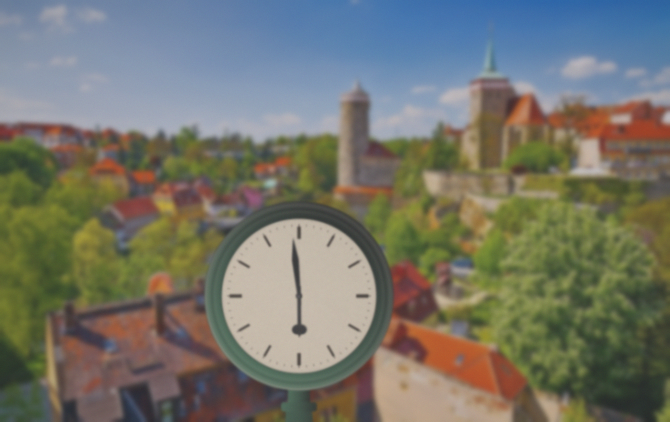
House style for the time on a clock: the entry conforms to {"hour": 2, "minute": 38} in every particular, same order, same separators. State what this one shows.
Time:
{"hour": 5, "minute": 59}
